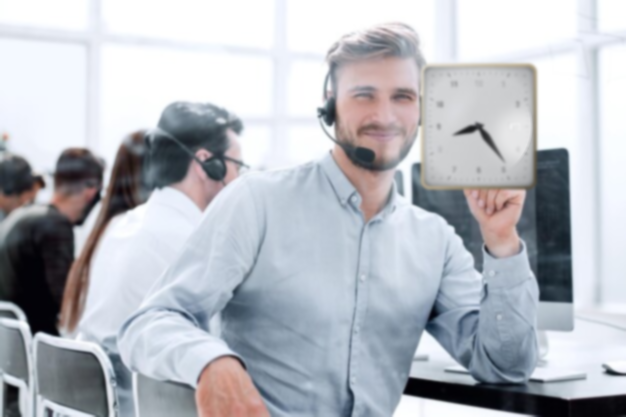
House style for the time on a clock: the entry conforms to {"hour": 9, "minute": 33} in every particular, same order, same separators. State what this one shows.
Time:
{"hour": 8, "minute": 24}
